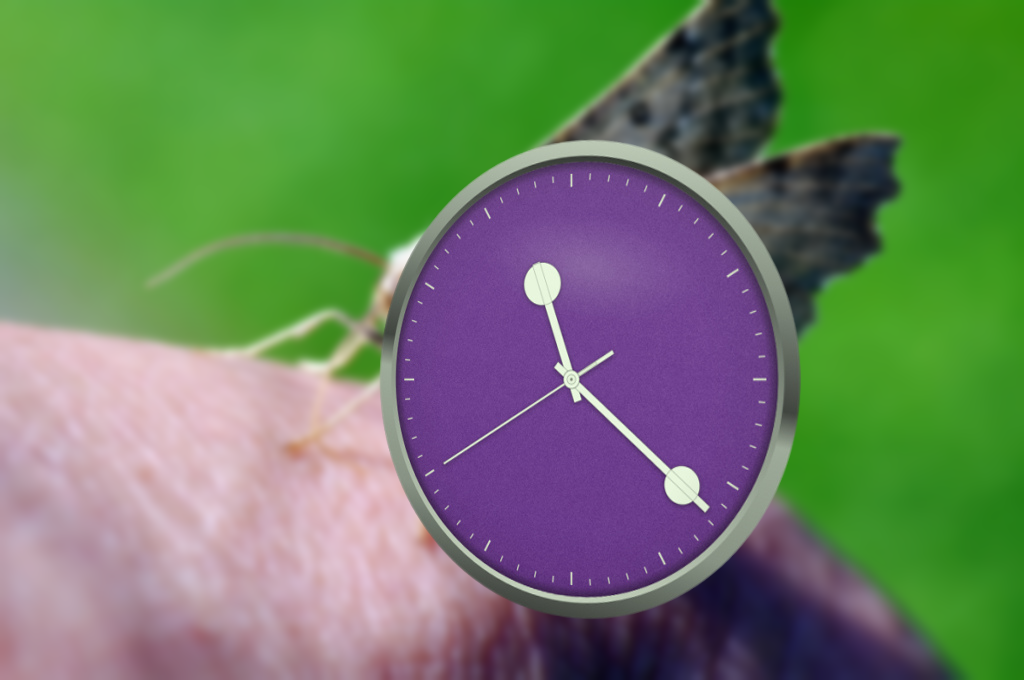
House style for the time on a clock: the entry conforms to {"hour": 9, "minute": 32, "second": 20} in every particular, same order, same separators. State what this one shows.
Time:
{"hour": 11, "minute": 21, "second": 40}
